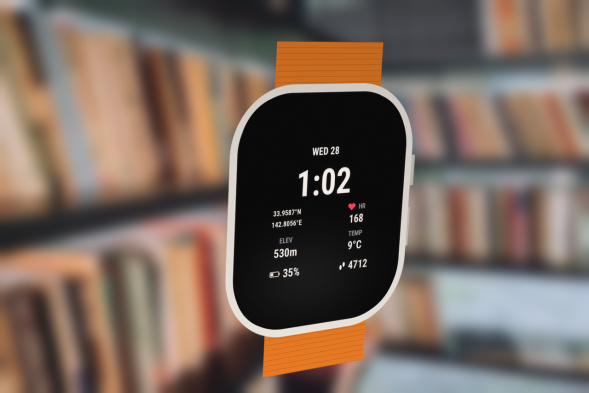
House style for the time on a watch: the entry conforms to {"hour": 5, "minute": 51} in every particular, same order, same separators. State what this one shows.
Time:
{"hour": 1, "minute": 2}
